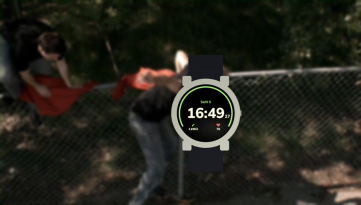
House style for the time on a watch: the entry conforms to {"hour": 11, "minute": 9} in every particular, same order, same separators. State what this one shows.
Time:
{"hour": 16, "minute": 49}
